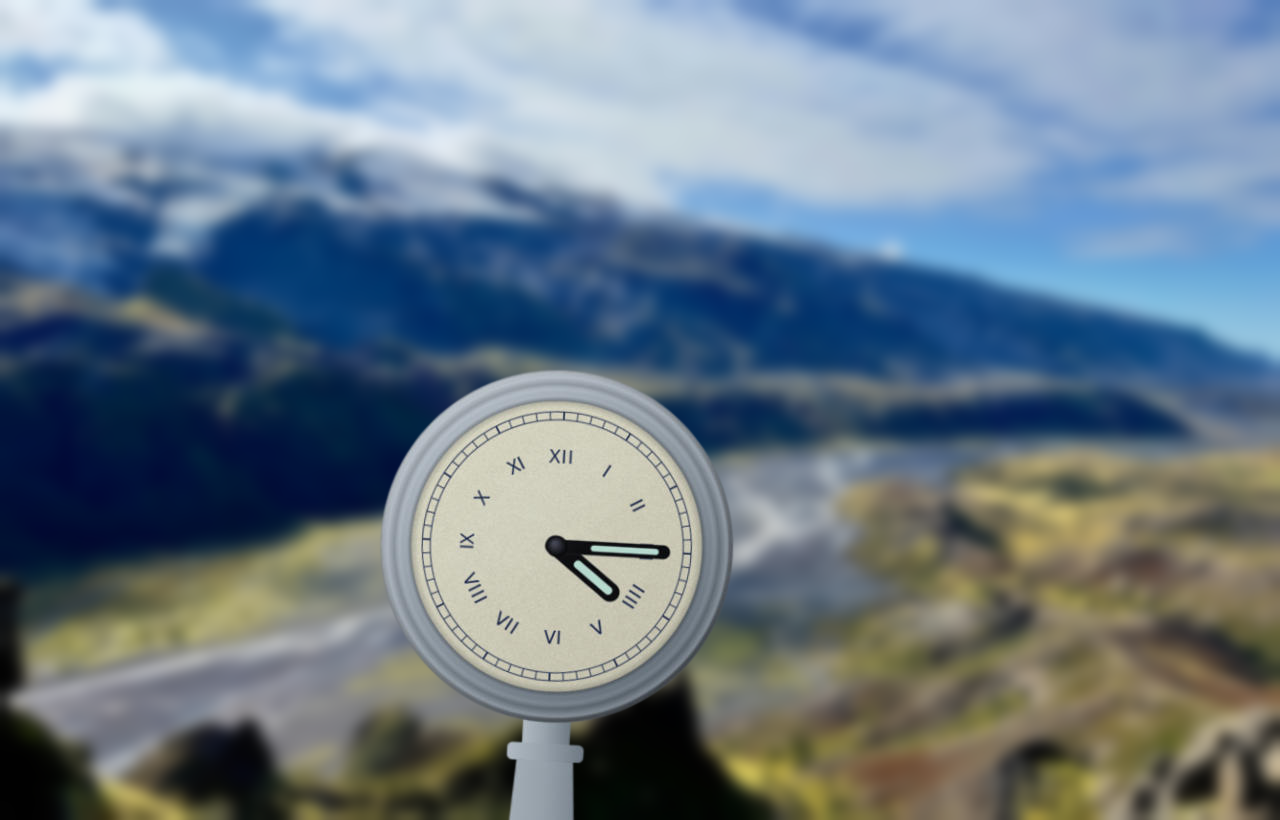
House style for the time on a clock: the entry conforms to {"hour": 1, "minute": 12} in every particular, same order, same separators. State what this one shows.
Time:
{"hour": 4, "minute": 15}
